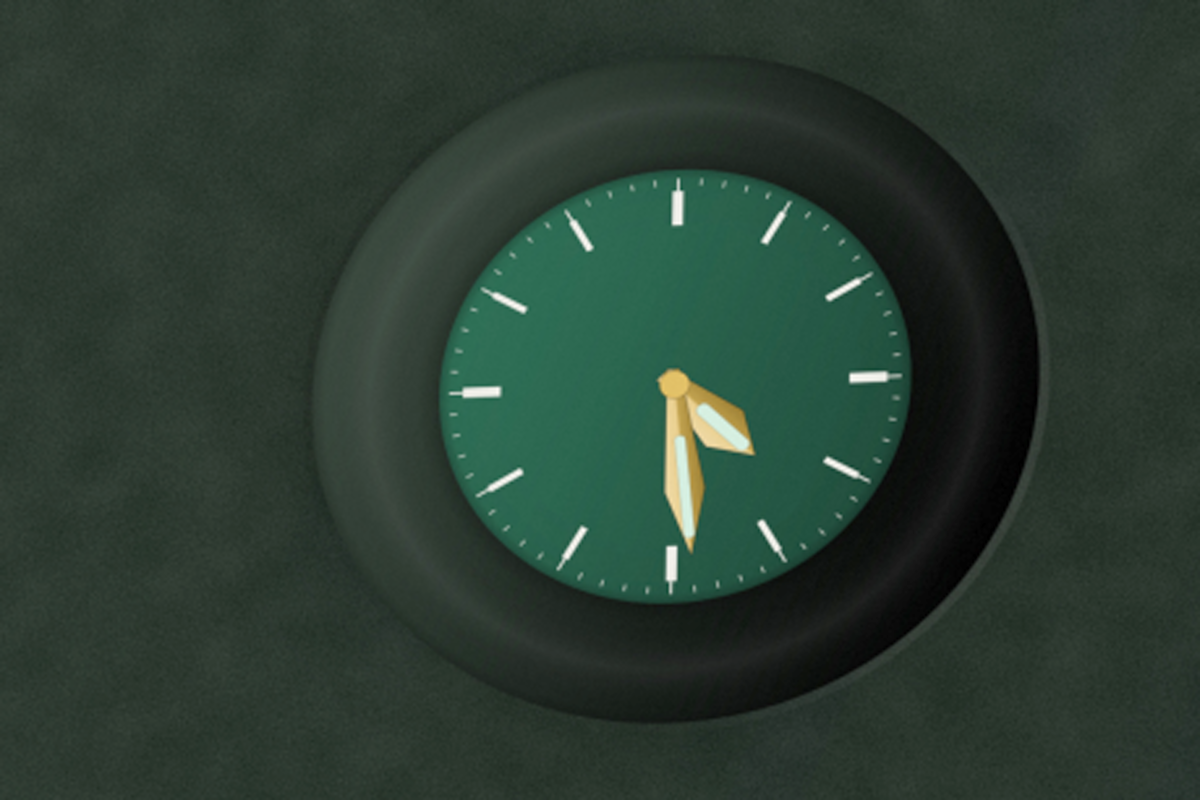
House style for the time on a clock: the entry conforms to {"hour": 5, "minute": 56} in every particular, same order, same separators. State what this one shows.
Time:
{"hour": 4, "minute": 29}
